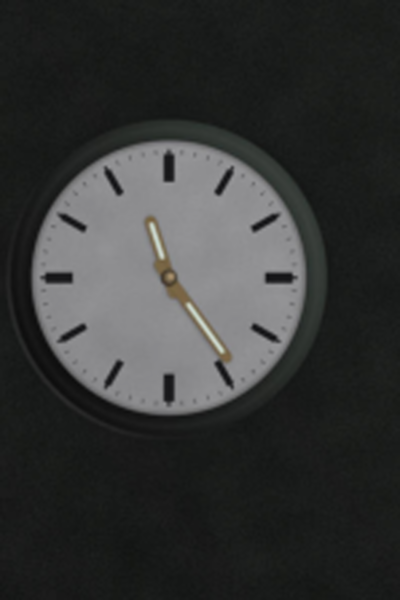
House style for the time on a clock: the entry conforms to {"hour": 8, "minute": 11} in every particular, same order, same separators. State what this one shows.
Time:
{"hour": 11, "minute": 24}
